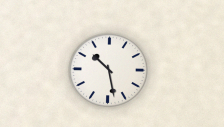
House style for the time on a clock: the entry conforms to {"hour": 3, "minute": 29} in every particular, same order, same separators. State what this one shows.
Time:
{"hour": 10, "minute": 28}
